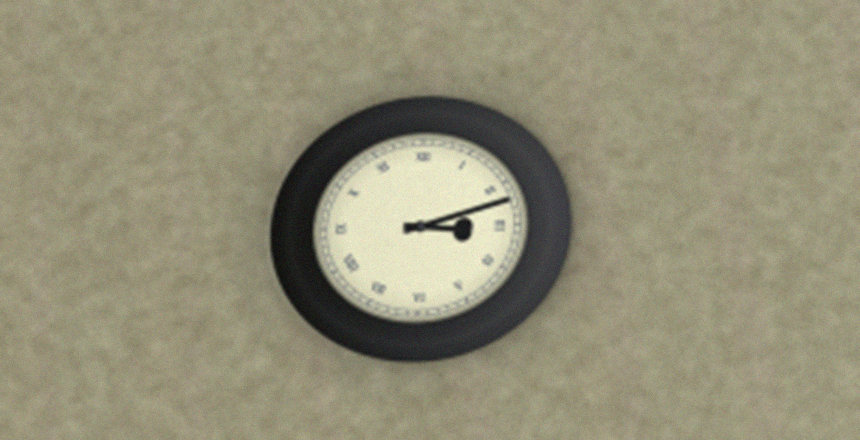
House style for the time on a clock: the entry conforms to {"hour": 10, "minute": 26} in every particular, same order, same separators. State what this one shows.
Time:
{"hour": 3, "minute": 12}
